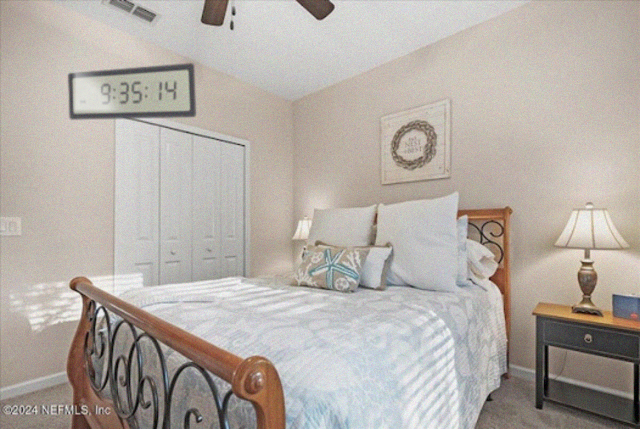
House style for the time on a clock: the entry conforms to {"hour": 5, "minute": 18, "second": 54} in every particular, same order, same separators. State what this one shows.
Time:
{"hour": 9, "minute": 35, "second": 14}
